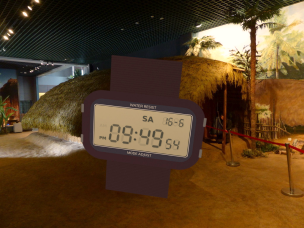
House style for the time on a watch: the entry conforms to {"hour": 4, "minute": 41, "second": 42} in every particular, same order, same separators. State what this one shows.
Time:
{"hour": 9, "minute": 49, "second": 54}
